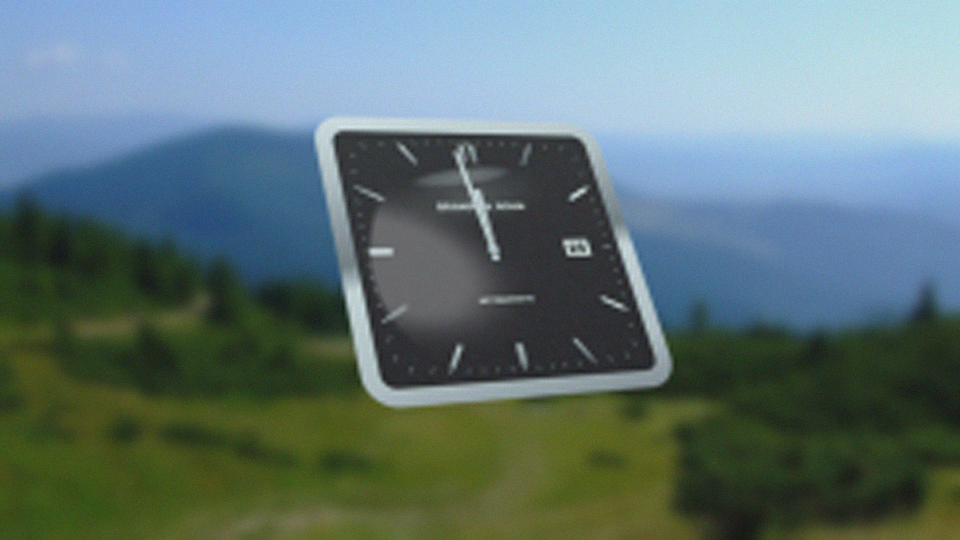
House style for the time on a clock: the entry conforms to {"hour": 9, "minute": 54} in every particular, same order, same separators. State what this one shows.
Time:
{"hour": 11, "minute": 59}
